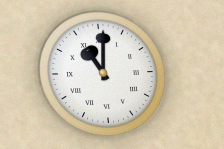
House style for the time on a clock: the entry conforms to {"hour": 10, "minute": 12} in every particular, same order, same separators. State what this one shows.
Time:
{"hour": 11, "minute": 1}
